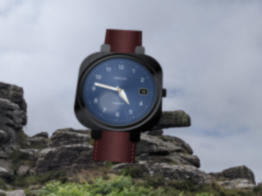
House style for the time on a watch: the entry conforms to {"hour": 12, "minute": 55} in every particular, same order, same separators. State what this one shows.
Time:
{"hour": 4, "minute": 47}
